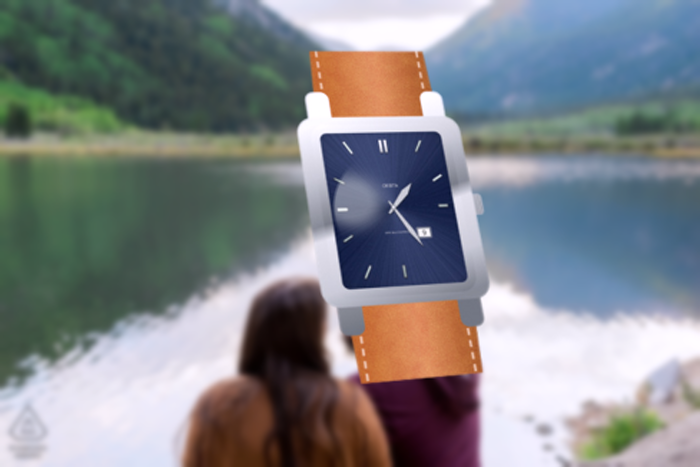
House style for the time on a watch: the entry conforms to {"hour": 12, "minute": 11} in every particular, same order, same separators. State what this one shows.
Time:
{"hour": 1, "minute": 25}
